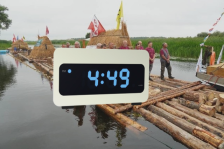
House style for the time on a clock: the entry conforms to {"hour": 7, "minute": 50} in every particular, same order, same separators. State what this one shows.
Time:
{"hour": 4, "minute": 49}
